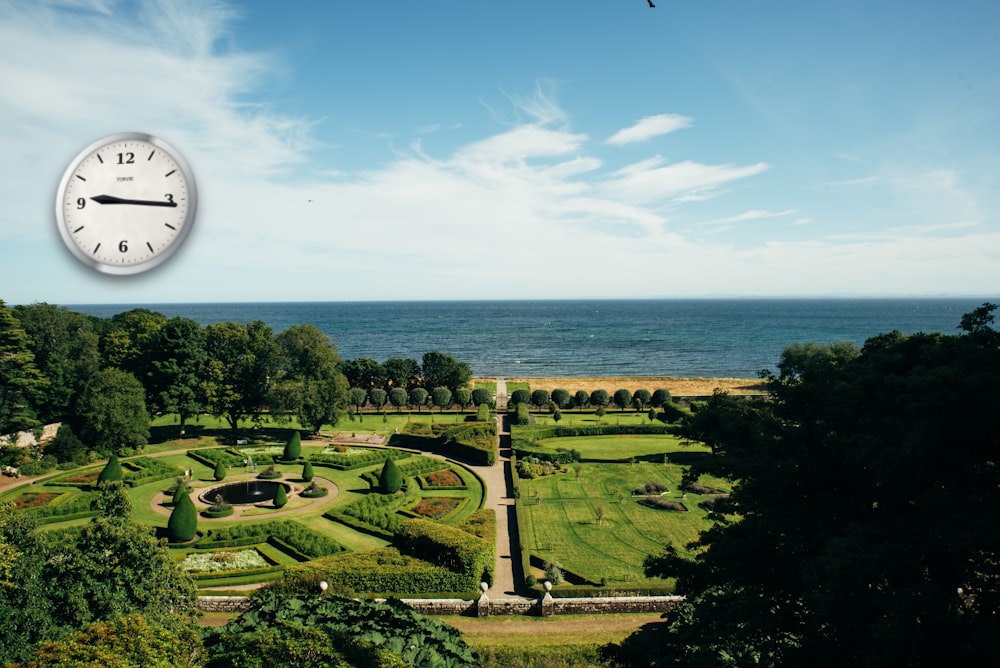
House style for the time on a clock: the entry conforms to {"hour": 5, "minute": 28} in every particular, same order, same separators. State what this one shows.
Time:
{"hour": 9, "minute": 16}
